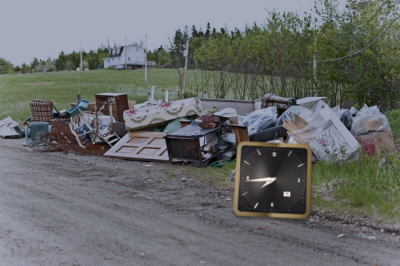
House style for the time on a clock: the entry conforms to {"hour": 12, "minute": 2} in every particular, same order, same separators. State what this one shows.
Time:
{"hour": 7, "minute": 44}
